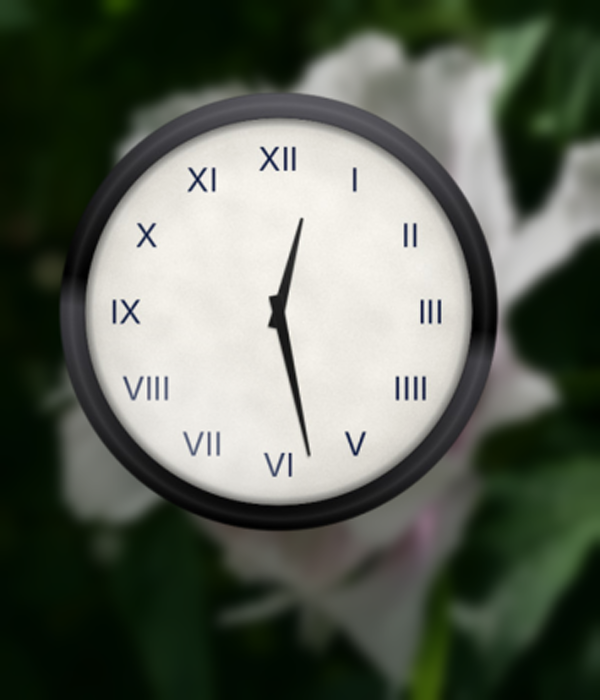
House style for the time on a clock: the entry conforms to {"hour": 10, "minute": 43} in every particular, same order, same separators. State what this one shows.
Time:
{"hour": 12, "minute": 28}
